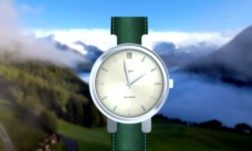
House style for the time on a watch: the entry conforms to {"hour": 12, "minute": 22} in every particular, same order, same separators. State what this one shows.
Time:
{"hour": 1, "minute": 58}
